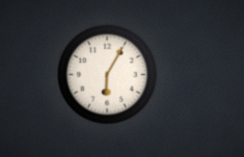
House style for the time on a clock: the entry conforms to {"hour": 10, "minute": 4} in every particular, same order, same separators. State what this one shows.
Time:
{"hour": 6, "minute": 5}
